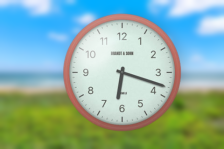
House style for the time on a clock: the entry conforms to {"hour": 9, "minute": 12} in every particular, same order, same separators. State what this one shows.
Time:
{"hour": 6, "minute": 18}
